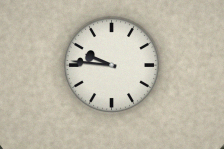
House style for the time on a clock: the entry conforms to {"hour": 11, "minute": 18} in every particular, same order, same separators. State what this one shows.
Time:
{"hour": 9, "minute": 46}
